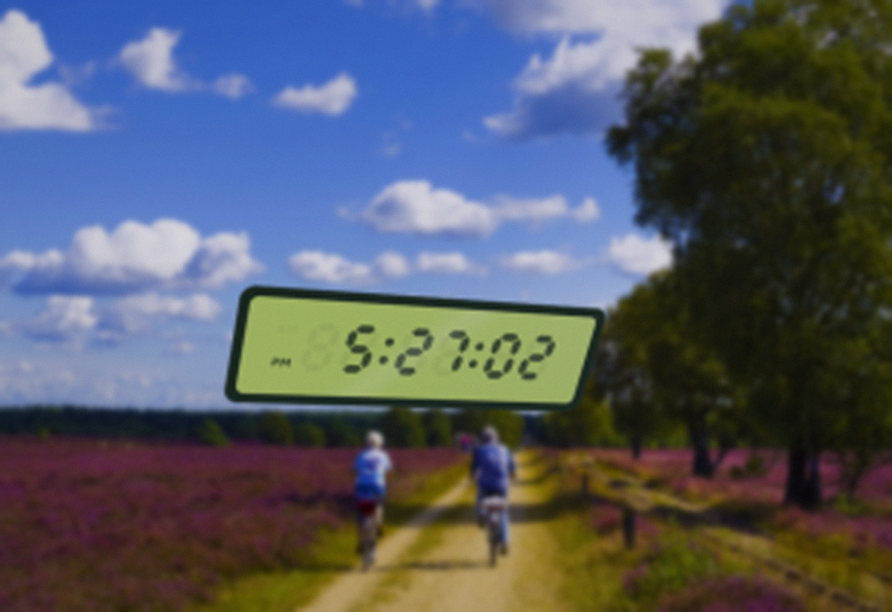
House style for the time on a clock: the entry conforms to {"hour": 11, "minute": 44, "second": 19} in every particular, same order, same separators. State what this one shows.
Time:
{"hour": 5, "minute": 27, "second": 2}
